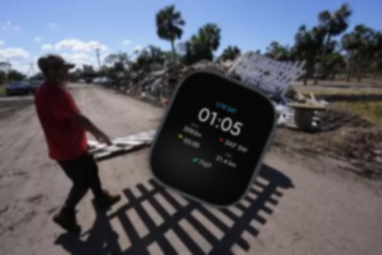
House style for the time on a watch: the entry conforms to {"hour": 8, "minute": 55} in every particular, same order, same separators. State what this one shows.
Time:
{"hour": 1, "minute": 5}
